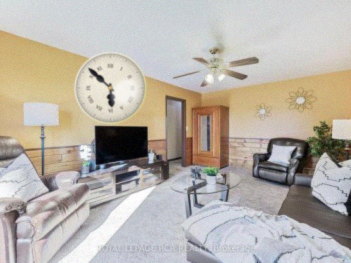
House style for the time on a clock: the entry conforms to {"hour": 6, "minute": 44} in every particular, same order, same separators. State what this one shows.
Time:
{"hour": 5, "minute": 52}
